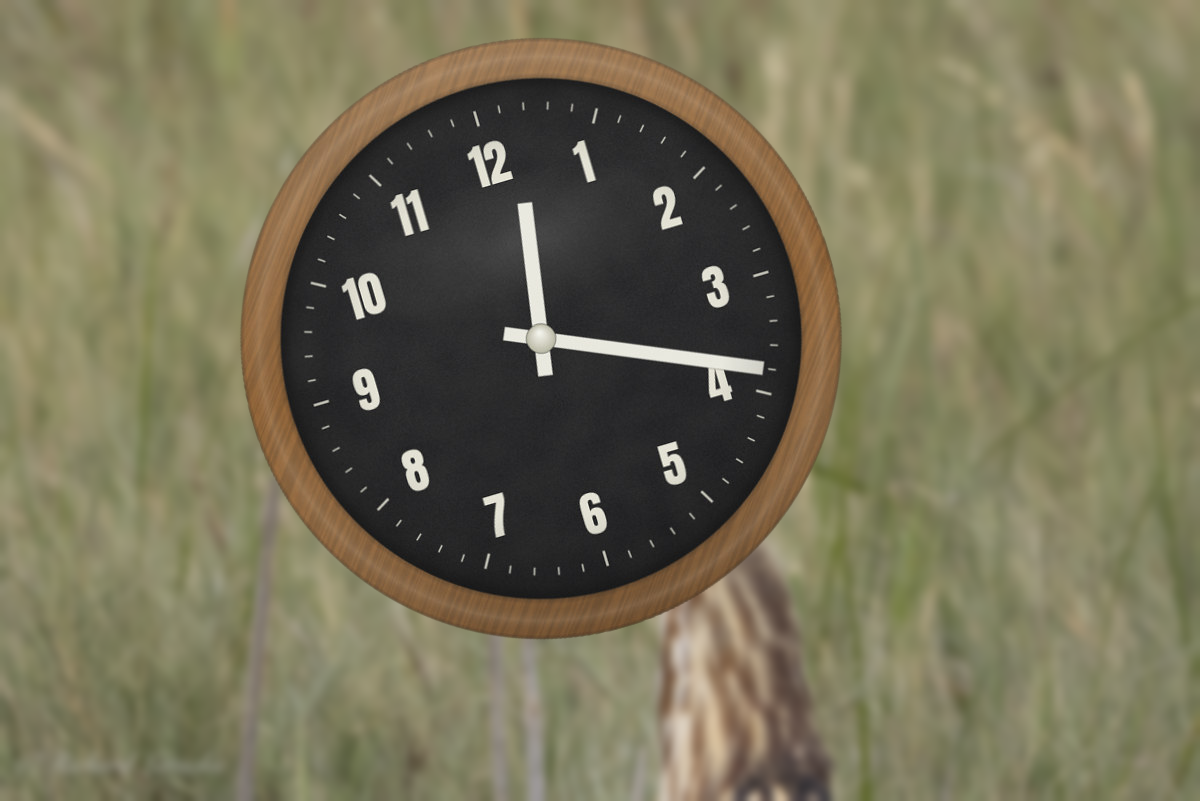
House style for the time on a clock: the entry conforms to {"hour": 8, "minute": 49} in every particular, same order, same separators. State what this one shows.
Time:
{"hour": 12, "minute": 19}
